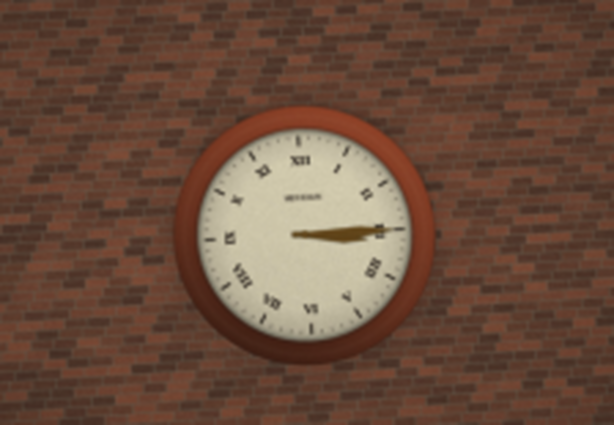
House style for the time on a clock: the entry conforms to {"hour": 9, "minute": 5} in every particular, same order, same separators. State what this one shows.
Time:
{"hour": 3, "minute": 15}
